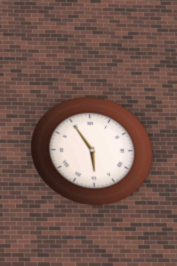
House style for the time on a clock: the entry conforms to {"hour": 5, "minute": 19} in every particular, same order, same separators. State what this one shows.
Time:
{"hour": 5, "minute": 55}
